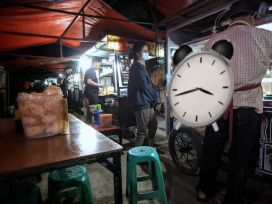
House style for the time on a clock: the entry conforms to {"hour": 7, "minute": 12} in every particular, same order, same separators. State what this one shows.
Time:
{"hour": 3, "minute": 43}
